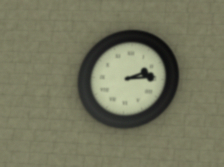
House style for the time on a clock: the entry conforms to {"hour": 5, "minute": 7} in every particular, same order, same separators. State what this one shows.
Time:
{"hour": 2, "minute": 14}
